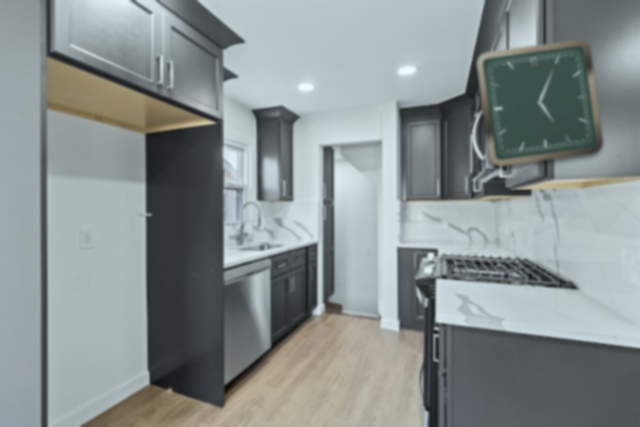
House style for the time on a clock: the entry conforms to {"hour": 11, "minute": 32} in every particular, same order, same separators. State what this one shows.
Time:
{"hour": 5, "minute": 5}
